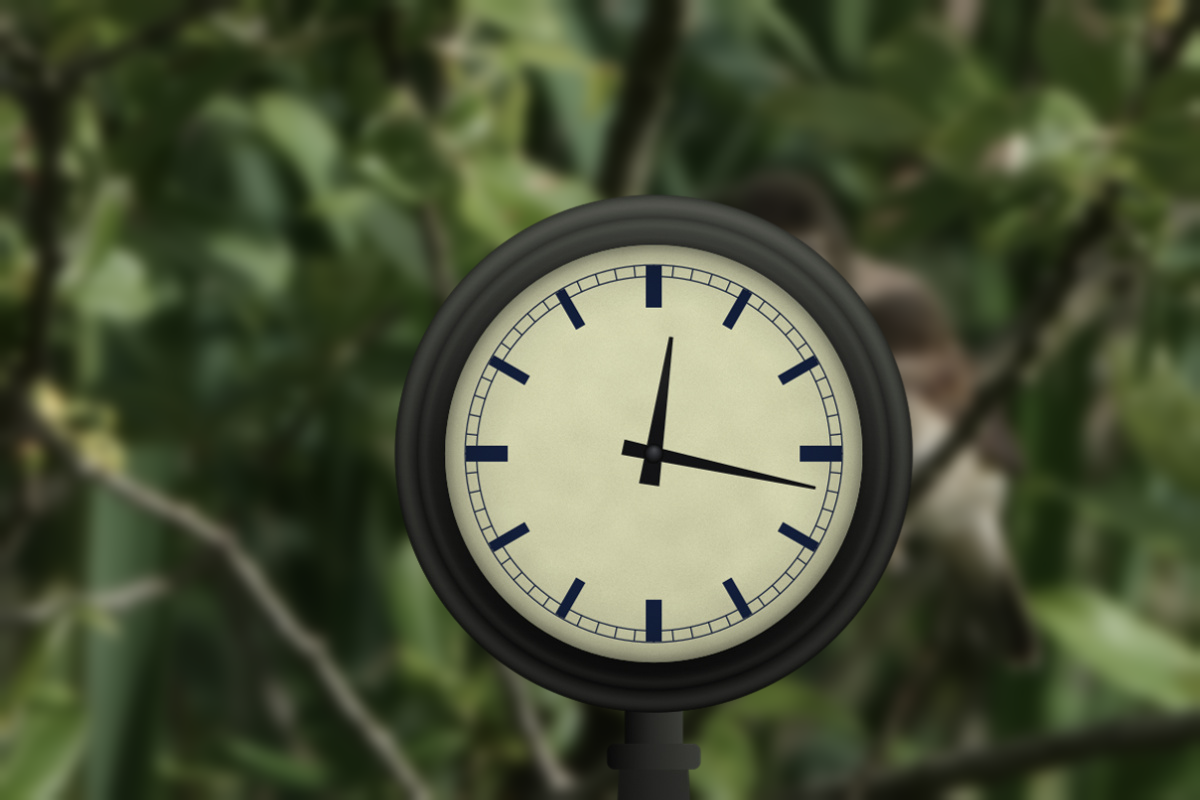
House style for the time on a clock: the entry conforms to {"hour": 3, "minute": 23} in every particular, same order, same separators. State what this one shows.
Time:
{"hour": 12, "minute": 17}
